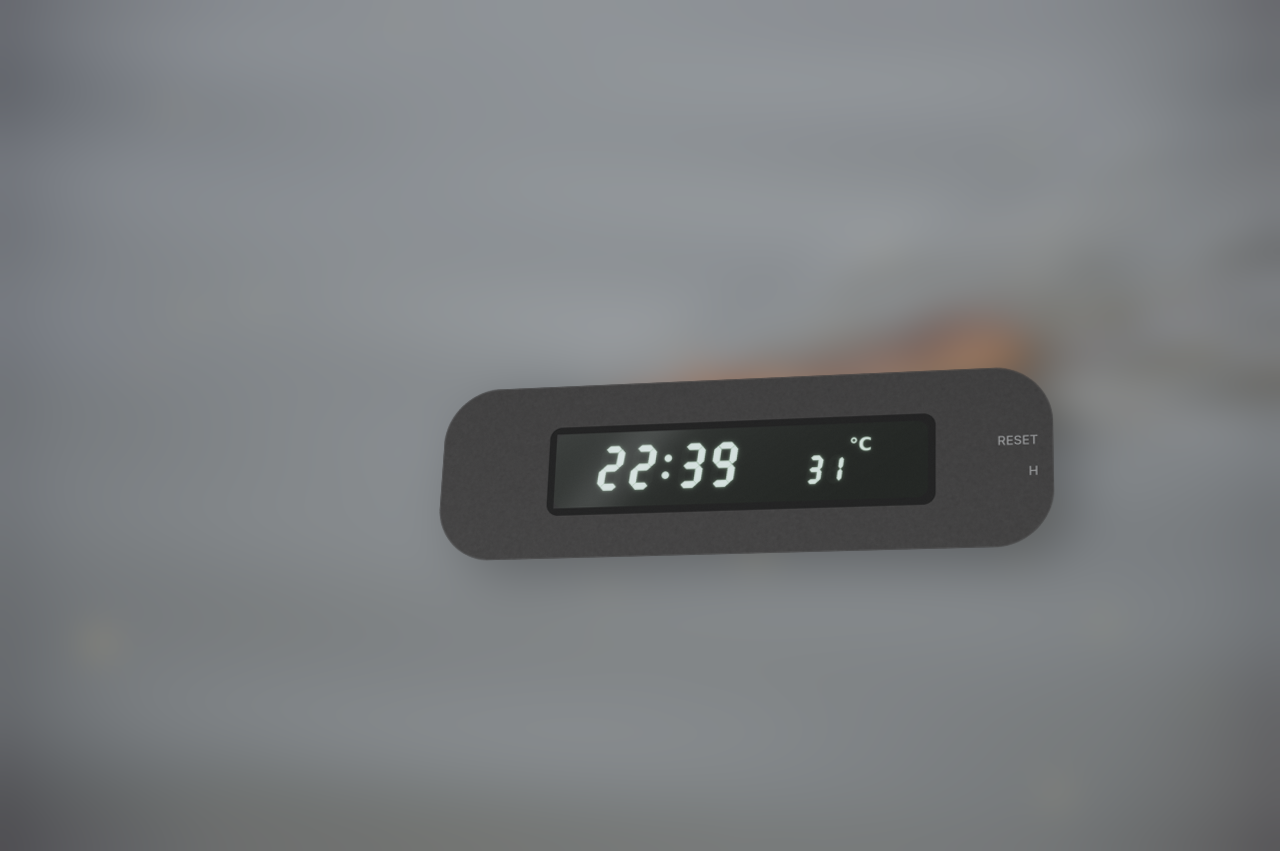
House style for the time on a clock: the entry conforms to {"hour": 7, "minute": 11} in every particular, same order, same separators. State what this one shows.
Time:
{"hour": 22, "minute": 39}
